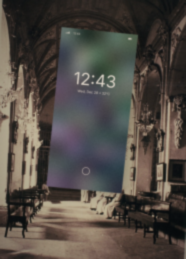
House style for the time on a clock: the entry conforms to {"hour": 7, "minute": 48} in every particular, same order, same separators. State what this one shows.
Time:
{"hour": 12, "minute": 43}
